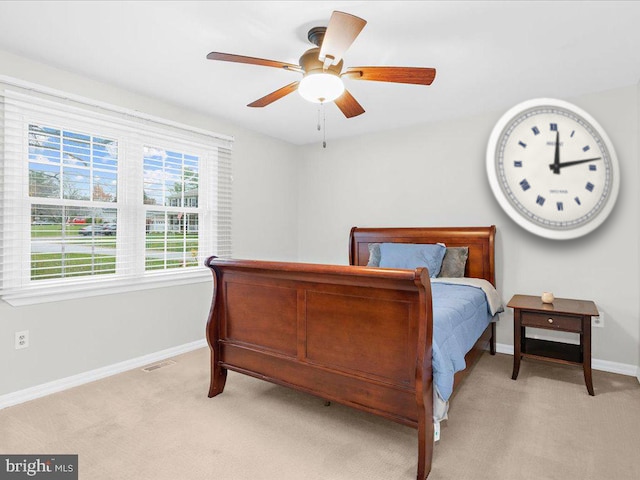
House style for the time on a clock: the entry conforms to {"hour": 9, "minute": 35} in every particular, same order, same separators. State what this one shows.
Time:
{"hour": 12, "minute": 13}
